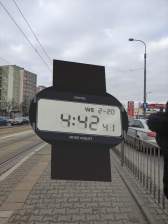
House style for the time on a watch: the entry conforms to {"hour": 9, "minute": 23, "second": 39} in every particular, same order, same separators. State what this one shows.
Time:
{"hour": 4, "minute": 42, "second": 41}
